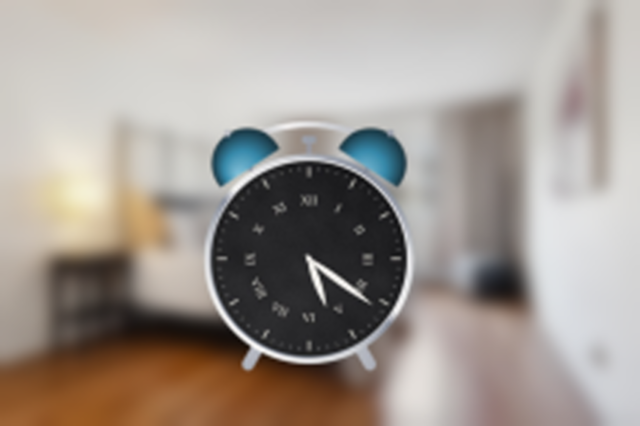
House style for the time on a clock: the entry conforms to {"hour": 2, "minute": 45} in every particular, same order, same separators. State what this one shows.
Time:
{"hour": 5, "minute": 21}
